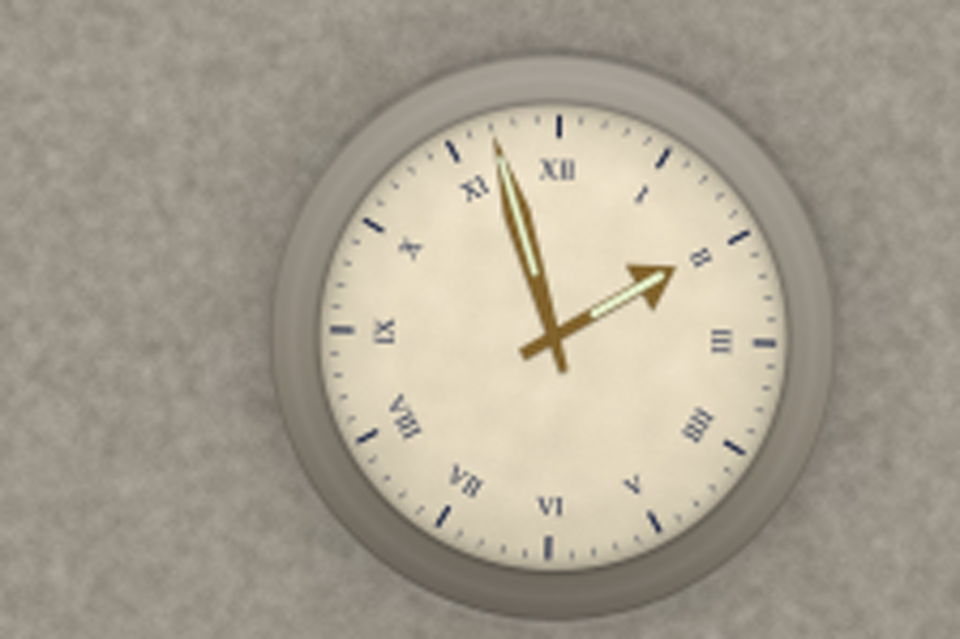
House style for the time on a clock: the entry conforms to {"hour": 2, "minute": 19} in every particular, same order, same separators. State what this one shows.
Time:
{"hour": 1, "minute": 57}
